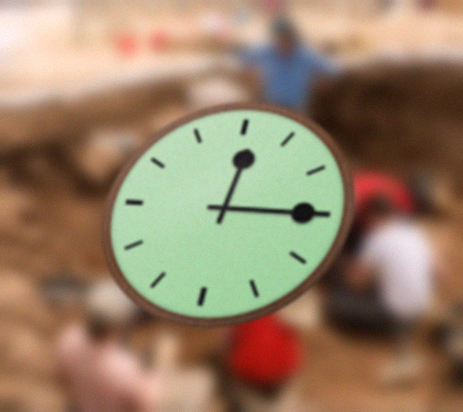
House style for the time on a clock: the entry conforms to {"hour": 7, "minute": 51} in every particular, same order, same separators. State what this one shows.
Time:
{"hour": 12, "minute": 15}
